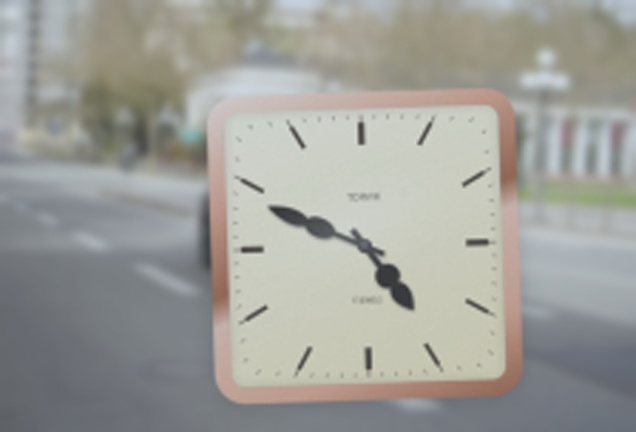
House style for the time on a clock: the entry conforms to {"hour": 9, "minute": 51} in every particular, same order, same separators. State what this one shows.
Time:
{"hour": 4, "minute": 49}
